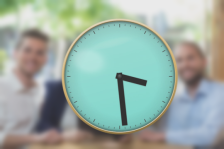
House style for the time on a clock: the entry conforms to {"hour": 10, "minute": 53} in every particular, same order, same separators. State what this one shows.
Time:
{"hour": 3, "minute": 29}
